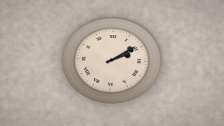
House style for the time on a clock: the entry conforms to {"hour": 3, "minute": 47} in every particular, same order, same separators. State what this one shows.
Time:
{"hour": 2, "minute": 9}
